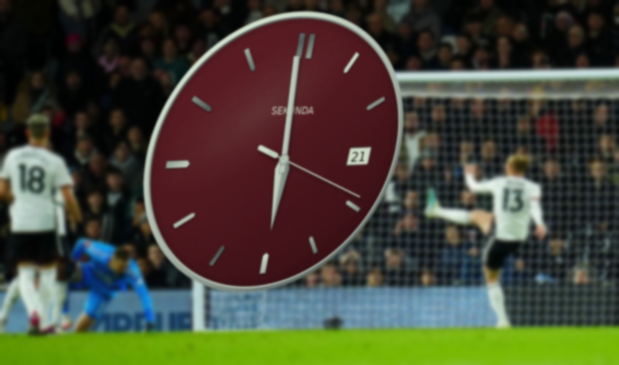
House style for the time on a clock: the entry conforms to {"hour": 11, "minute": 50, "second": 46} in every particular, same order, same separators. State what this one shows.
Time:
{"hour": 5, "minute": 59, "second": 19}
